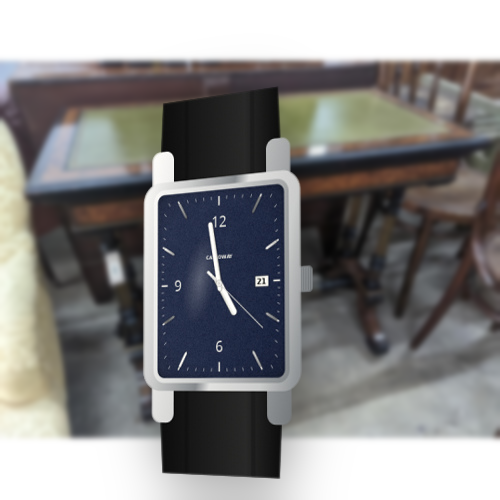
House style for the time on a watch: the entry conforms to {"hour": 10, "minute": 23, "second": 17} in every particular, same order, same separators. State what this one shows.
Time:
{"hour": 4, "minute": 58, "second": 22}
